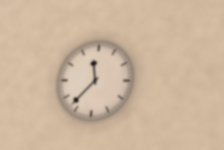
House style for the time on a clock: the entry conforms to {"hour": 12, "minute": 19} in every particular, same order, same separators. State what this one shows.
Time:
{"hour": 11, "minute": 37}
